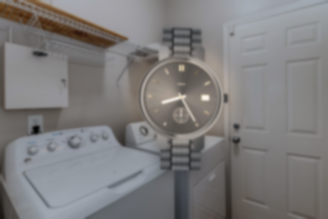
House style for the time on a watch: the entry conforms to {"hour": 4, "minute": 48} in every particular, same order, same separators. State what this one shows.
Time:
{"hour": 8, "minute": 25}
